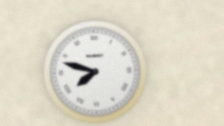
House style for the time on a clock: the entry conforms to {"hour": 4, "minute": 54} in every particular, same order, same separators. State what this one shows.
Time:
{"hour": 7, "minute": 48}
